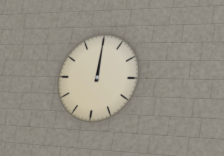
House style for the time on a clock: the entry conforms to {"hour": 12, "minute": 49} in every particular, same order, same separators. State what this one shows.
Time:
{"hour": 12, "minute": 0}
